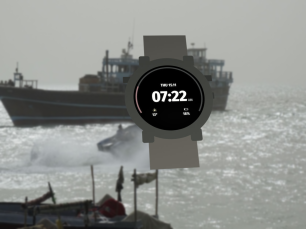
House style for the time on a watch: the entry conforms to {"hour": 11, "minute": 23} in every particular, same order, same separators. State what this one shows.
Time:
{"hour": 7, "minute": 22}
